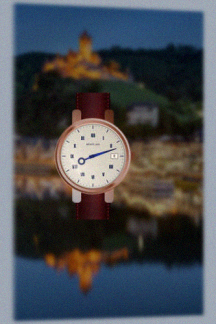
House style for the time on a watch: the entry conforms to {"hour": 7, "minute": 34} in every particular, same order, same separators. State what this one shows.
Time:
{"hour": 8, "minute": 12}
